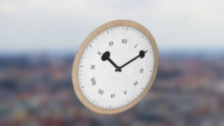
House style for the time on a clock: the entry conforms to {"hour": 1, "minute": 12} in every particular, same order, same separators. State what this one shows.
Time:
{"hour": 10, "minute": 9}
